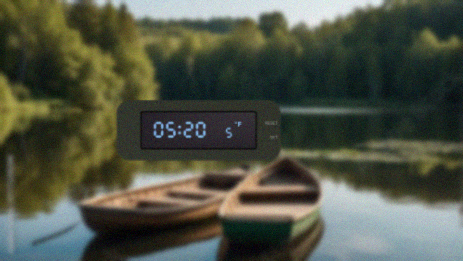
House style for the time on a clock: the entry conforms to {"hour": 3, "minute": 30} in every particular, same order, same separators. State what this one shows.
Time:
{"hour": 5, "minute": 20}
